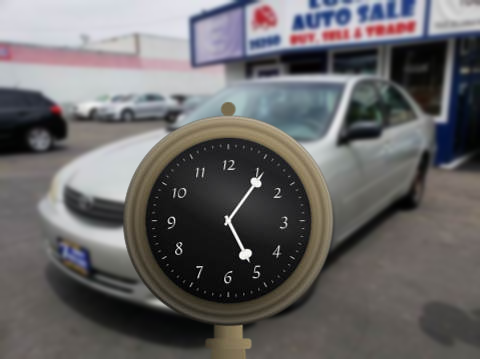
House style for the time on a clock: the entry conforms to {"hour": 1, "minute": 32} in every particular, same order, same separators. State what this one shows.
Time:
{"hour": 5, "minute": 6}
